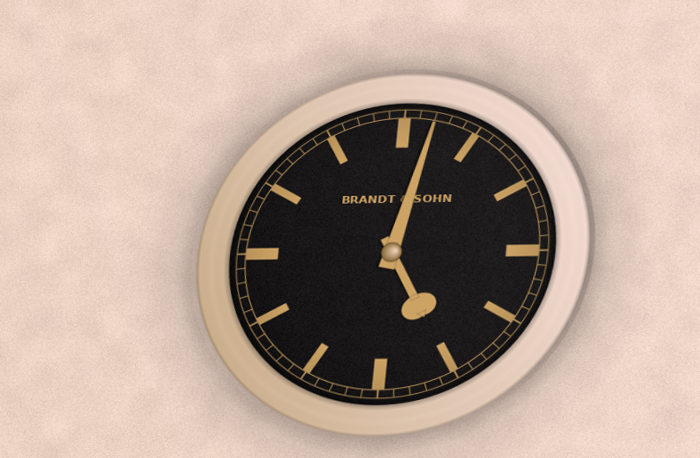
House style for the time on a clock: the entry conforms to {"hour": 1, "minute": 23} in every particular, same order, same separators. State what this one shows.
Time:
{"hour": 5, "minute": 2}
